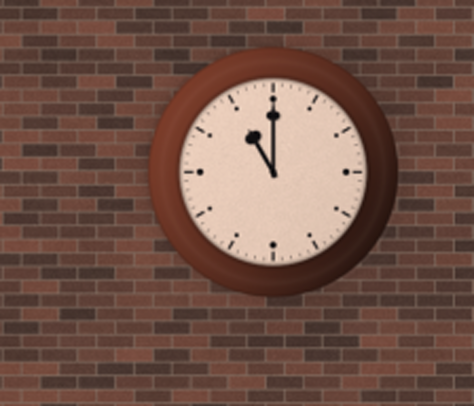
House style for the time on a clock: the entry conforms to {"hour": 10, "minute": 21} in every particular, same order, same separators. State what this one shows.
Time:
{"hour": 11, "minute": 0}
